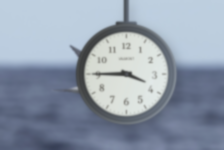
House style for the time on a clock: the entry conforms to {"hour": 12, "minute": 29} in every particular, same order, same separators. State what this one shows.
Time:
{"hour": 3, "minute": 45}
